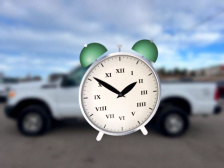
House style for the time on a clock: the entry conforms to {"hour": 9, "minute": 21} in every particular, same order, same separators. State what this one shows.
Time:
{"hour": 1, "minute": 51}
